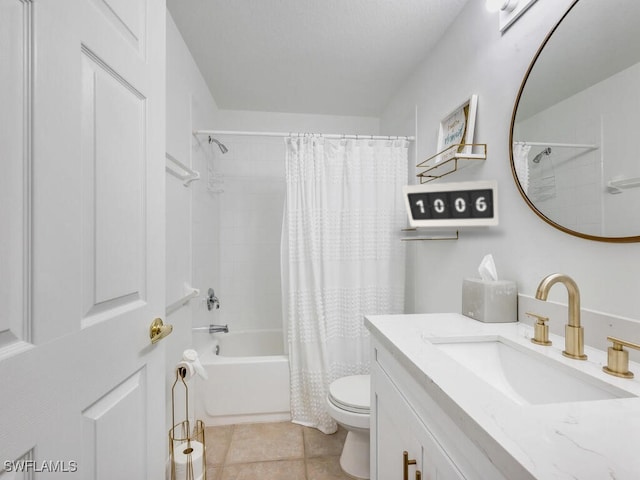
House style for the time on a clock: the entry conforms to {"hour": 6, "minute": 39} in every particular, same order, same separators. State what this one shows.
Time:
{"hour": 10, "minute": 6}
